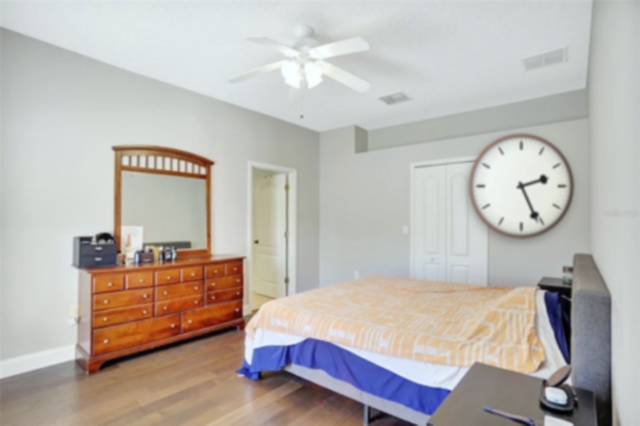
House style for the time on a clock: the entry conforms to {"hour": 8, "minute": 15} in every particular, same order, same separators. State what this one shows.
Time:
{"hour": 2, "minute": 26}
